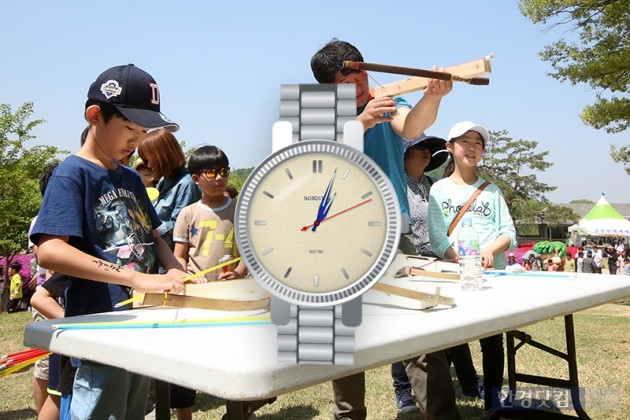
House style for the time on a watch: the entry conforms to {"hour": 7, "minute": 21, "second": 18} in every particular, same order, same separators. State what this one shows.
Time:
{"hour": 1, "minute": 3, "second": 11}
